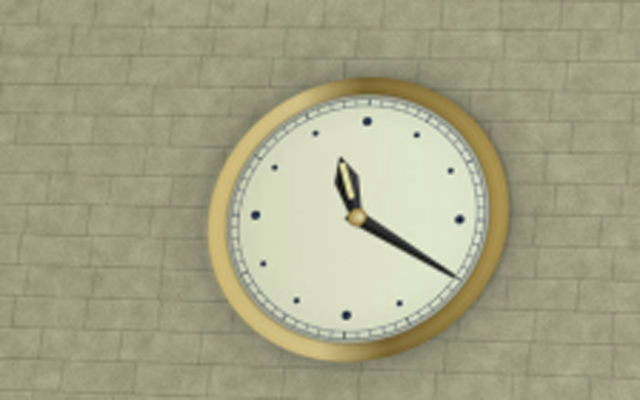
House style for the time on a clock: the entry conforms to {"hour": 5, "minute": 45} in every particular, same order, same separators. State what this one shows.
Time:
{"hour": 11, "minute": 20}
